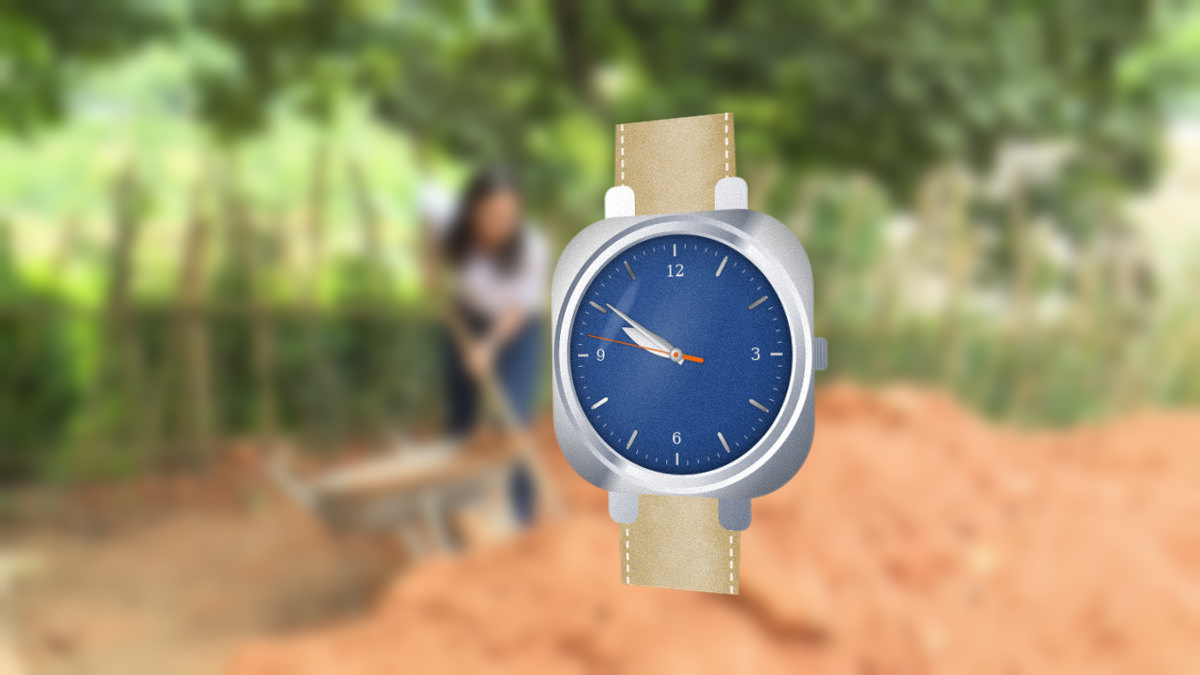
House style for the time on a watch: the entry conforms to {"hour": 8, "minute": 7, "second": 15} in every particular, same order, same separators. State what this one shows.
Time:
{"hour": 9, "minute": 50, "second": 47}
